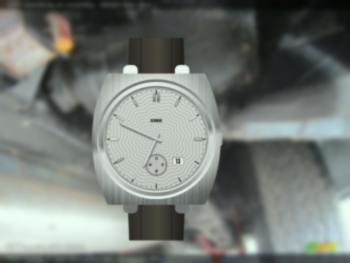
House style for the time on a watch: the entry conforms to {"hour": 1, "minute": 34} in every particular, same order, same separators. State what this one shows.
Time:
{"hour": 6, "minute": 49}
